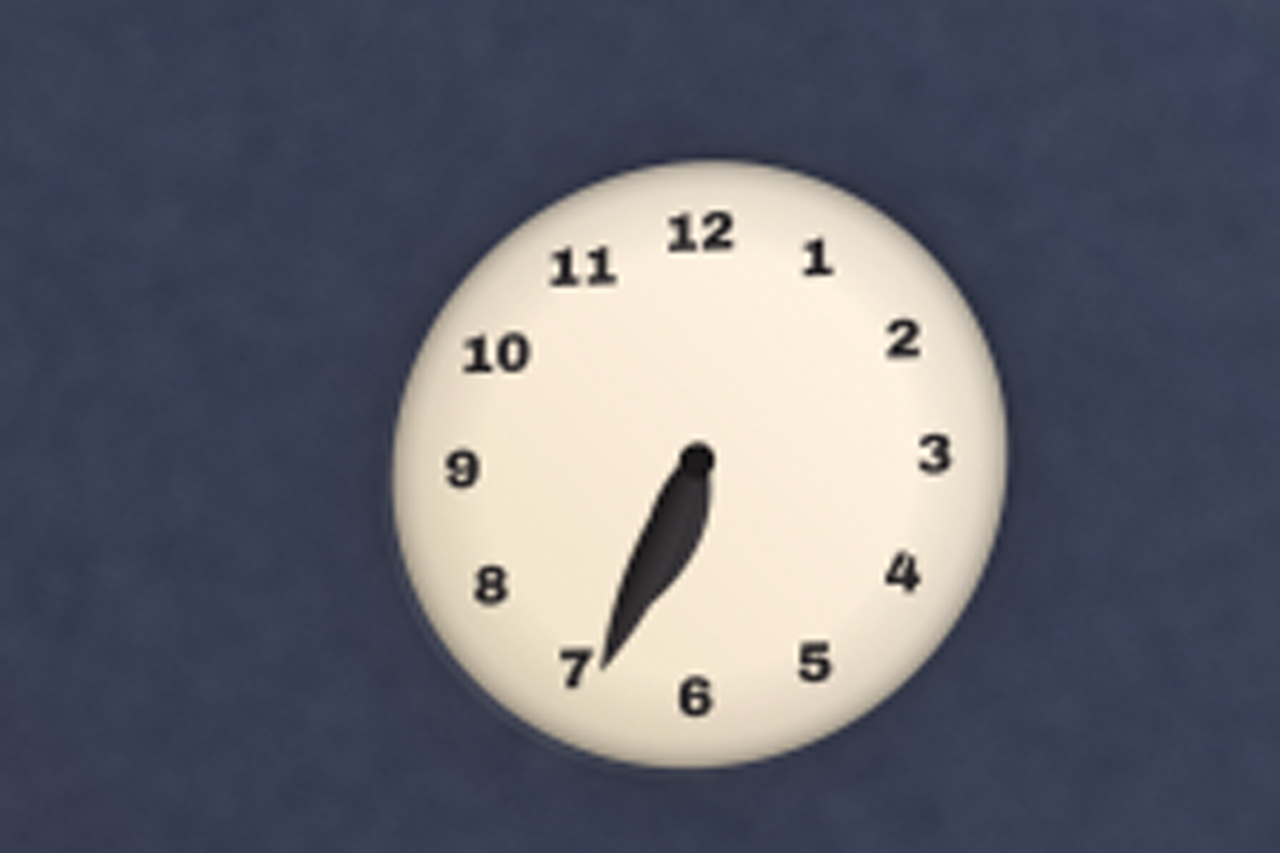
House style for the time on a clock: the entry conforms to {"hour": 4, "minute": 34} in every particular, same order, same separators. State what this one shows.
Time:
{"hour": 6, "minute": 34}
